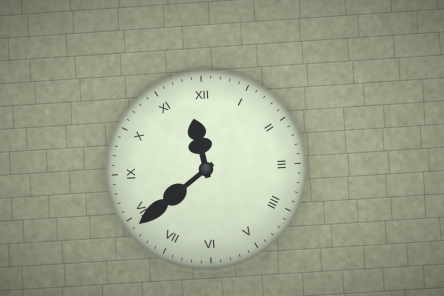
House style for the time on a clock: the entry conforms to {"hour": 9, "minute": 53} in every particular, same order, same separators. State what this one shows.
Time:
{"hour": 11, "minute": 39}
